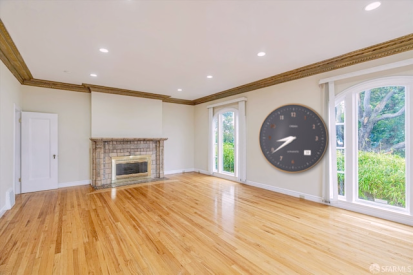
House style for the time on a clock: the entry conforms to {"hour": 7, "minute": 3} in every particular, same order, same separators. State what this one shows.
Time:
{"hour": 8, "minute": 39}
